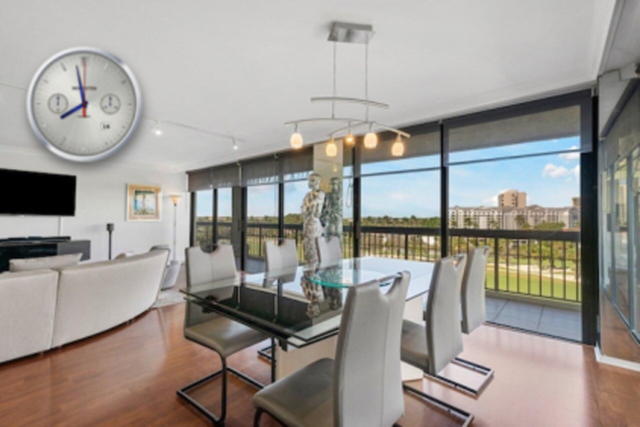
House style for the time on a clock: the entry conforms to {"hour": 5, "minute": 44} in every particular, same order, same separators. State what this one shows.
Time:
{"hour": 7, "minute": 58}
